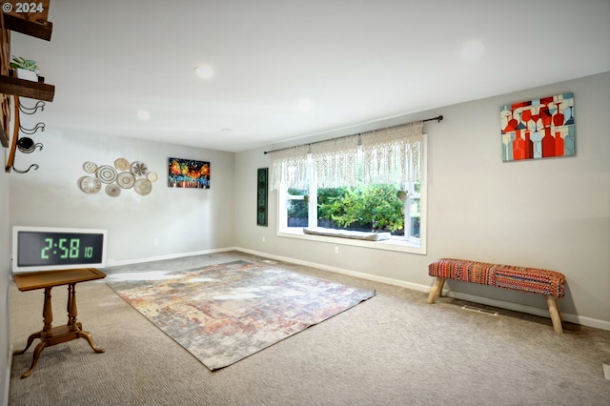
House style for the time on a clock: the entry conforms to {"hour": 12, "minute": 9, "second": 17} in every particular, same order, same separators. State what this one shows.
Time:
{"hour": 2, "minute": 58, "second": 10}
